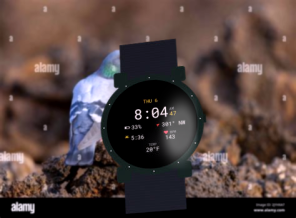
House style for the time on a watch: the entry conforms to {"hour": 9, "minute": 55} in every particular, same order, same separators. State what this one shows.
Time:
{"hour": 8, "minute": 4}
